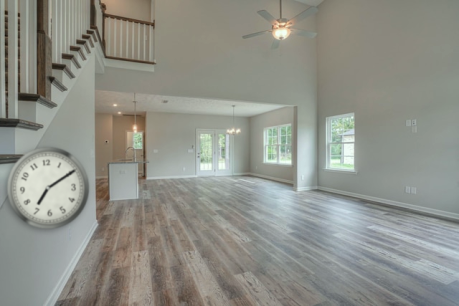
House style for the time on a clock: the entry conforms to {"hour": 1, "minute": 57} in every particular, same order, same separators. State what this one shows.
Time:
{"hour": 7, "minute": 10}
